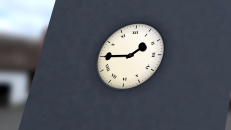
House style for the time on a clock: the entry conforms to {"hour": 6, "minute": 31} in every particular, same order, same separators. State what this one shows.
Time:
{"hour": 1, "minute": 45}
